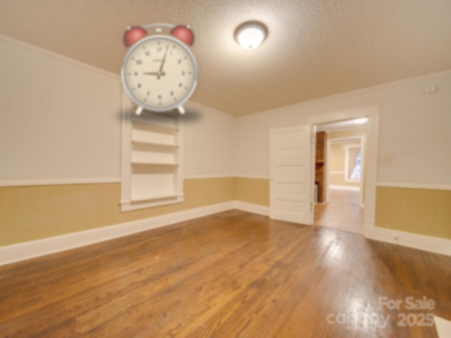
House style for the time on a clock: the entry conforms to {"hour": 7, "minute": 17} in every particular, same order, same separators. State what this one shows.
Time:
{"hour": 9, "minute": 3}
